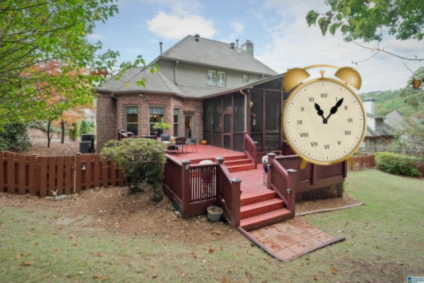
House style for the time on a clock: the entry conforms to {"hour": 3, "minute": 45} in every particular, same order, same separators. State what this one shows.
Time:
{"hour": 11, "minute": 7}
